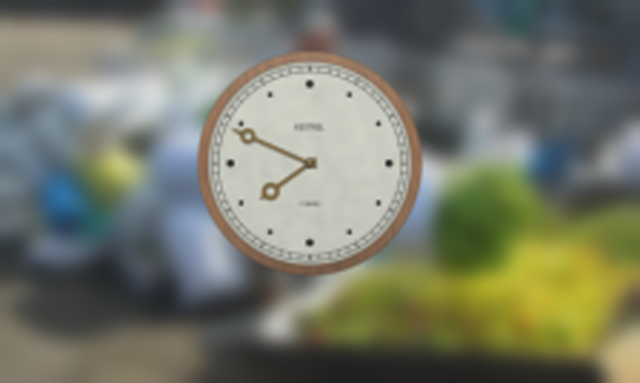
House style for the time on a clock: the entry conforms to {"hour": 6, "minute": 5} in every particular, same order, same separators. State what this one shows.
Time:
{"hour": 7, "minute": 49}
